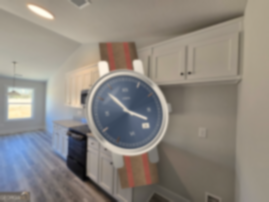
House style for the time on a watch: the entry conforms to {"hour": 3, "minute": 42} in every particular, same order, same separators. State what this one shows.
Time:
{"hour": 3, "minute": 53}
